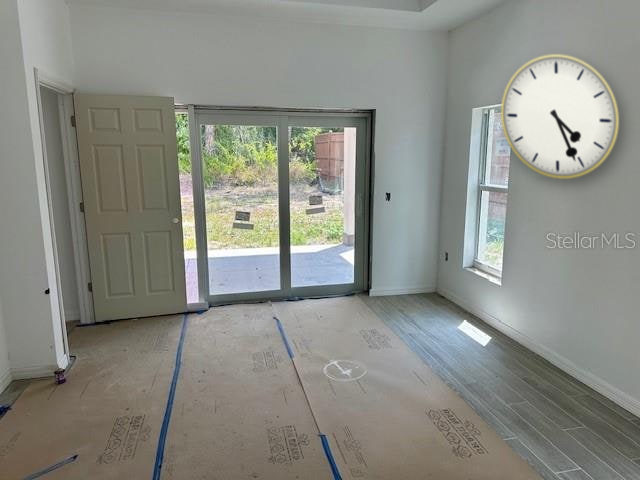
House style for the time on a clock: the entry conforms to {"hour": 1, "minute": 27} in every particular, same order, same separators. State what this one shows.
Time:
{"hour": 4, "minute": 26}
